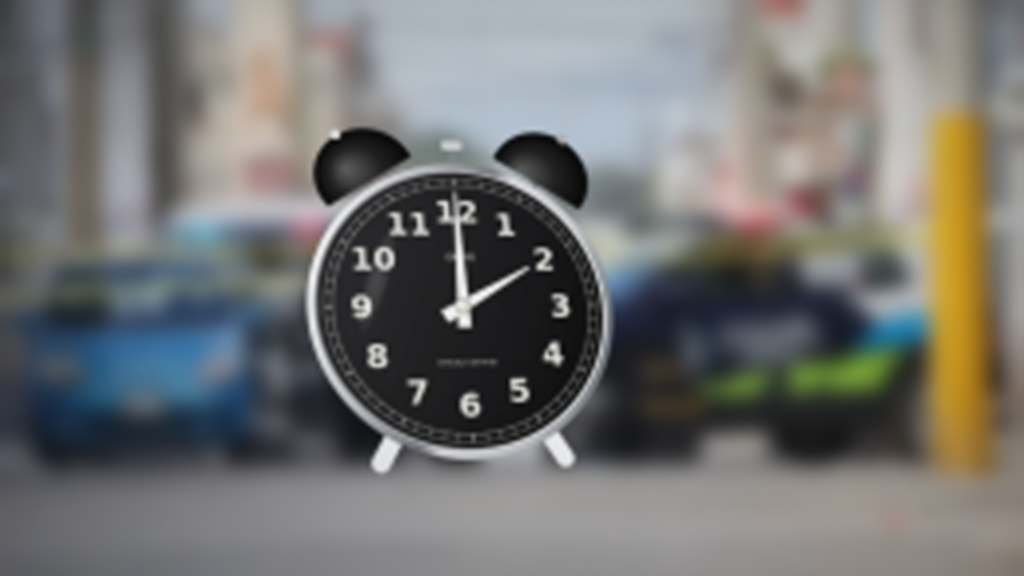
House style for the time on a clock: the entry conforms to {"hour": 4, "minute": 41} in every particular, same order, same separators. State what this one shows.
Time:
{"hour": 2, "minute": 0}
